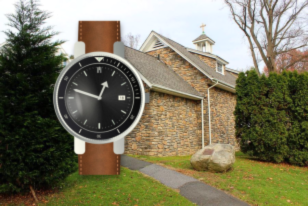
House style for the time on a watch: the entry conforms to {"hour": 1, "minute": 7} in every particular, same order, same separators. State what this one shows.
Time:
{"hour": 12, "minute": 48}
